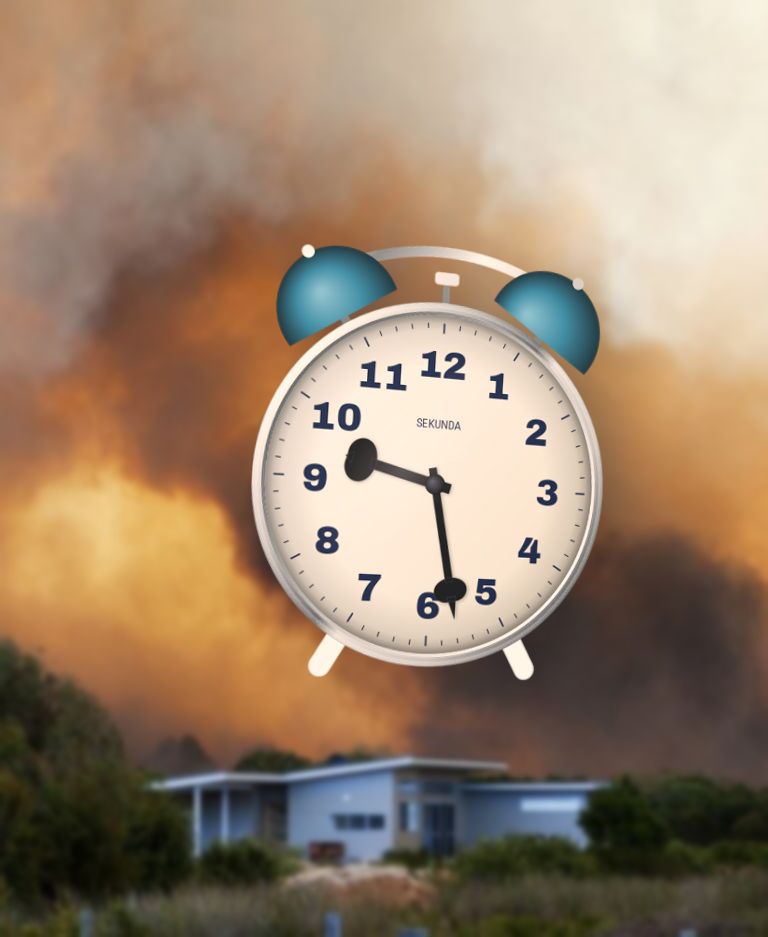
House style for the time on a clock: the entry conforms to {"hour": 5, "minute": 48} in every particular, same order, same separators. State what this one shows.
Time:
{"hour": 9, "minute": 28}
